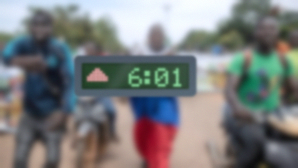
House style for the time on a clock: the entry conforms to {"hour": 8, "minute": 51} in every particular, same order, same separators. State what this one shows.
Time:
{"hour": 6, "minute": 1}
